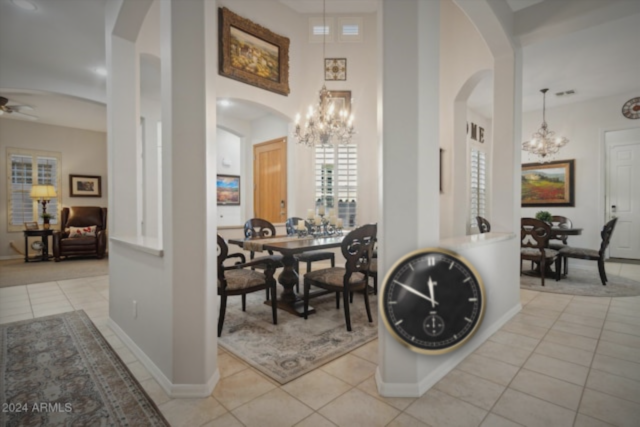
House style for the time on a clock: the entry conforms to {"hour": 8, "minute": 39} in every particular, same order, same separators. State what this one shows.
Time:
{"hour": 11, "minute": 50}
